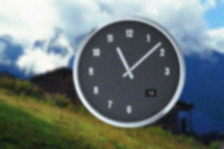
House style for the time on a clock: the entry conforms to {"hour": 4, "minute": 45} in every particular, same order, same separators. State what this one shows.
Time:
{"hour": 11, "minute": 8}
